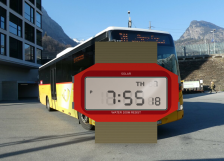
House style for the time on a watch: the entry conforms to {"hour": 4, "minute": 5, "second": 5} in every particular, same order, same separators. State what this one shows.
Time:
{"hour": 7, "minute": 55, "second": 18}
